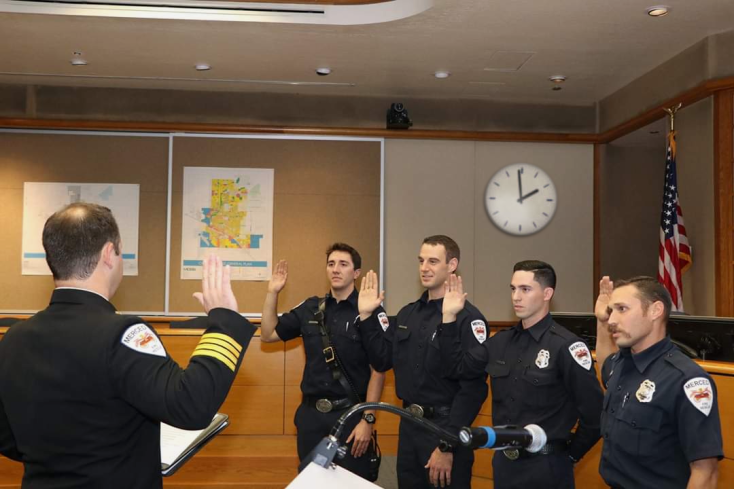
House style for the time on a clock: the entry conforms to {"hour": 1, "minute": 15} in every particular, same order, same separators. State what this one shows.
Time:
{"hour": 1, "minute": 59}
